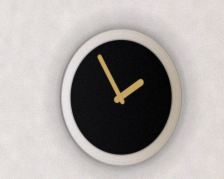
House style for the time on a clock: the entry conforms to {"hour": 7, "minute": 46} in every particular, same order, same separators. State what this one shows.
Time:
{"hour": 1, "minute": 55}
